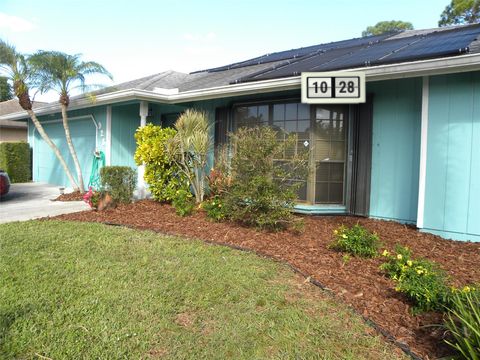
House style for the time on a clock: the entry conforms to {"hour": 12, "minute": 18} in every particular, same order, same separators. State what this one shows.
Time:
{"hour": 10, "minute": 28}
